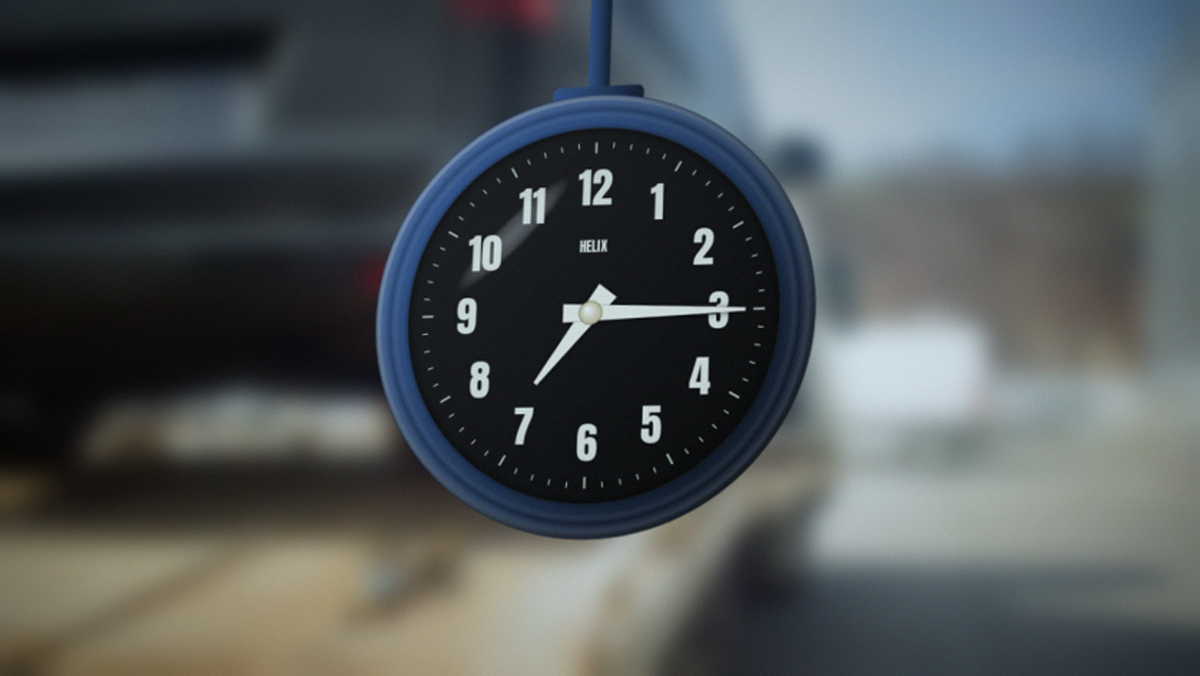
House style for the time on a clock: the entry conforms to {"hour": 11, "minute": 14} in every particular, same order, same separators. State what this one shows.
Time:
{"hour": 7, "minute": 15}
